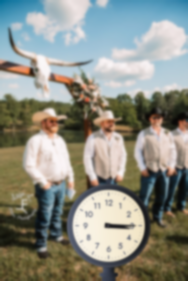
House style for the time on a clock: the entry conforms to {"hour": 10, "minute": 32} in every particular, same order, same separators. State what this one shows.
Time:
{"hour": 3, "minute": 15}
